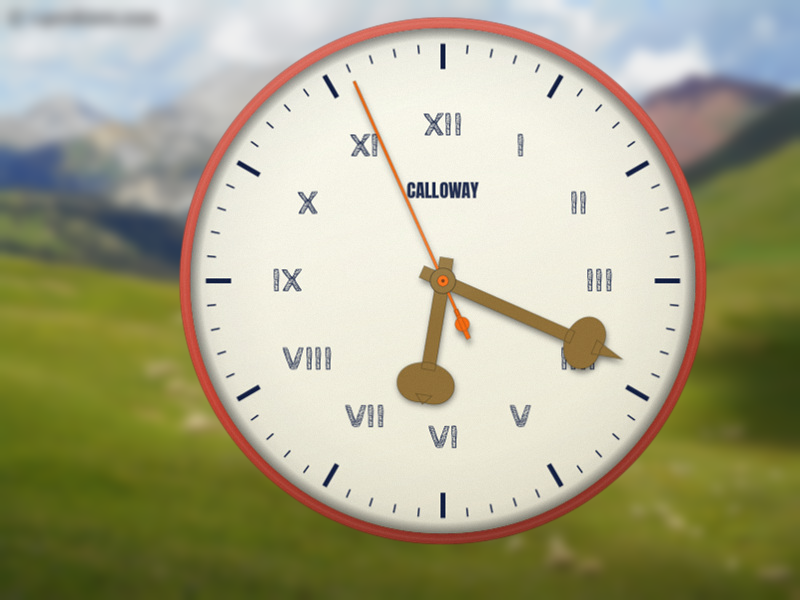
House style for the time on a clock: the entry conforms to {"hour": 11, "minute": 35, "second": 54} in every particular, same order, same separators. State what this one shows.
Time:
{"hour": 6, "minute": 18, "second": 56}
